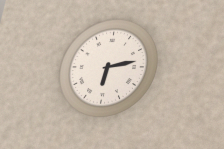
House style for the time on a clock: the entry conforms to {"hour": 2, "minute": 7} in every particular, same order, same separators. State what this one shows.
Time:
{"hour": 6, "minute": 13}
